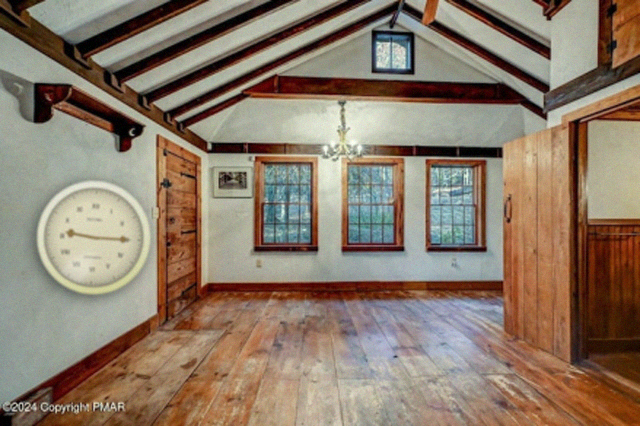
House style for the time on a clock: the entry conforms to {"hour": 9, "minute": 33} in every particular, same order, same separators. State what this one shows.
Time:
{"hour": 9, "minute": 15}
